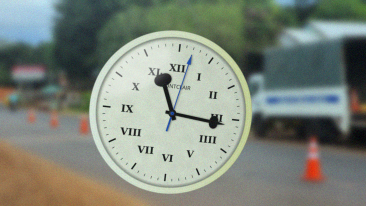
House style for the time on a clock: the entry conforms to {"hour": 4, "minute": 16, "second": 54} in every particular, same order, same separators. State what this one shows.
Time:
{"hour": 11, "minute": 16, "second": 2}
